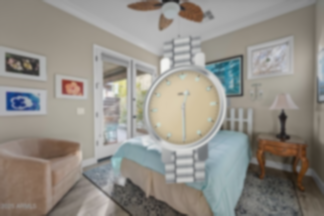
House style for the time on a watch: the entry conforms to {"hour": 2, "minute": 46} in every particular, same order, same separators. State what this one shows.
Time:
{"hour": 12, "minute": 30}
